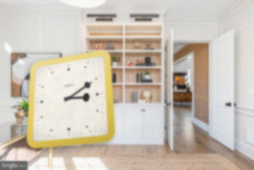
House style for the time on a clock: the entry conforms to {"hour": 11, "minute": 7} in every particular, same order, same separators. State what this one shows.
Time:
{"hour": 3, "minute": 10}
